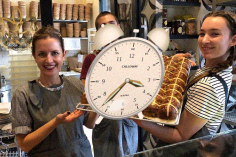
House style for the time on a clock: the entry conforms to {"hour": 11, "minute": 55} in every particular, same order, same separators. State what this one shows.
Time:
{"hour": 3, "minute": 37}
